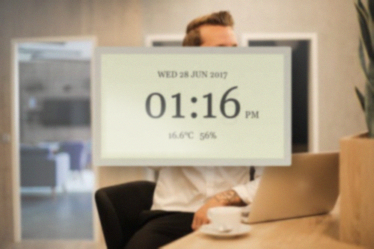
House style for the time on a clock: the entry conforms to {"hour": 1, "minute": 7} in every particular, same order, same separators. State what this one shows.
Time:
{"hour": 1, "minute": 16}
